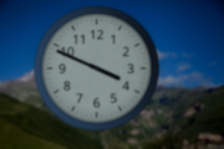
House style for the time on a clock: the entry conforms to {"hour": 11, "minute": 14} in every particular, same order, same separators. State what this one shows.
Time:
{"hour": 3, "minute": 49}
